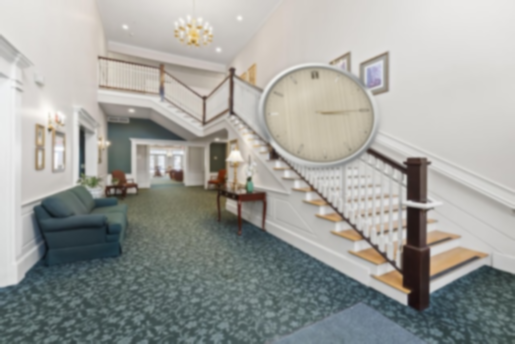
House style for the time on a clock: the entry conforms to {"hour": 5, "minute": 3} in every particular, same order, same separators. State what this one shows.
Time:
{"hour": 3, "minute": 15}
